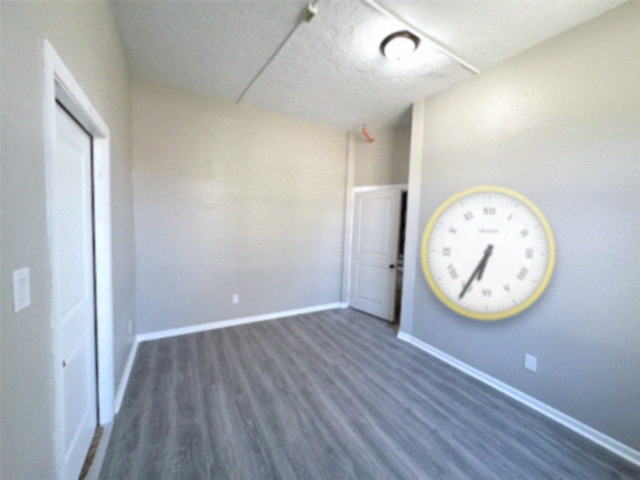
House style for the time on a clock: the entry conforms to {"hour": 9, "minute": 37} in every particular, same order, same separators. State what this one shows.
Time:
{"hour": 6, "minute": 35}
